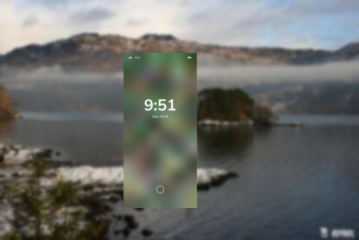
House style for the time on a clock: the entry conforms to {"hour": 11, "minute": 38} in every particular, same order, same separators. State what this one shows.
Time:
{"hour": 9, "minute": 51}
